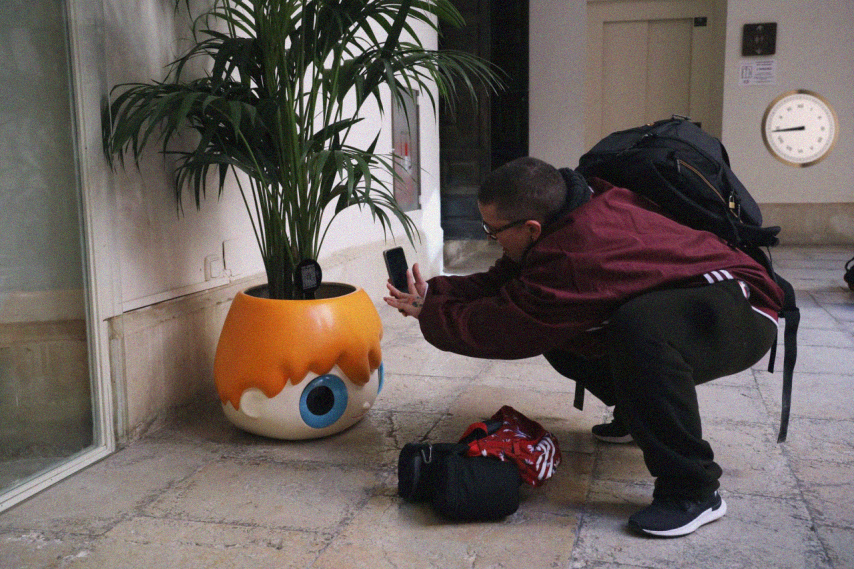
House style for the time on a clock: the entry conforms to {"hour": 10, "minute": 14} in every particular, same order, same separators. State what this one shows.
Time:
{"hour": 8, "minute": 44}
